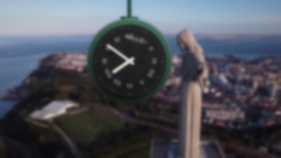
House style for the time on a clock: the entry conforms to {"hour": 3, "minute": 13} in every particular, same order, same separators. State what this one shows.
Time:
{"hour": 7, "minute": 51}
